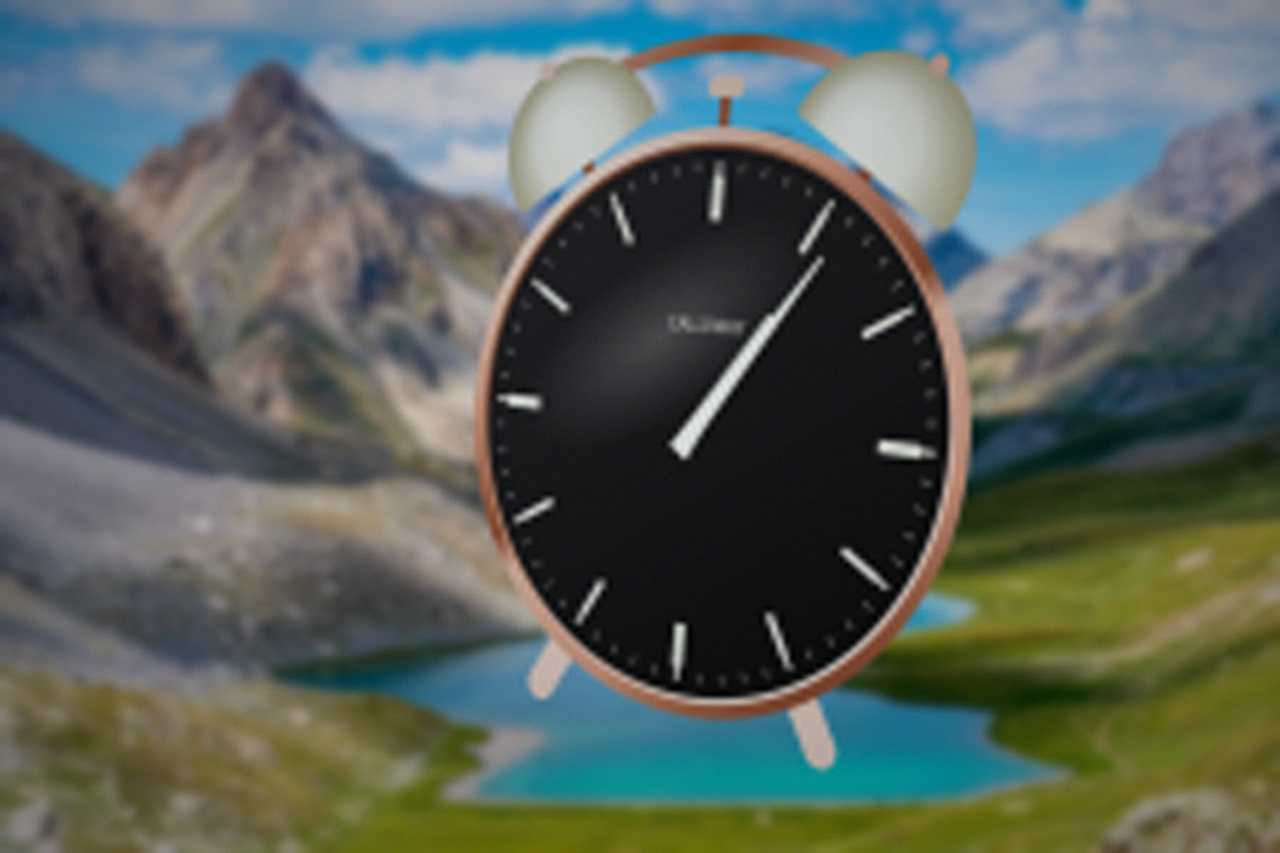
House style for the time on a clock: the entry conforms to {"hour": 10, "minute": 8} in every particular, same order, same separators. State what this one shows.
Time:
{"hour": 1, "minute": 6}
